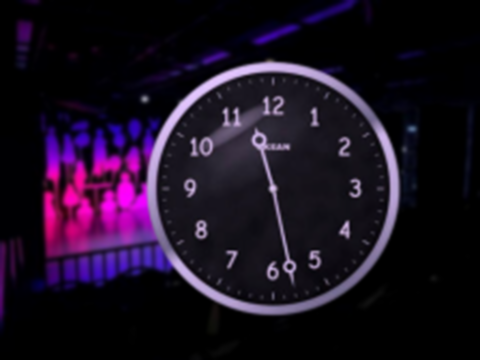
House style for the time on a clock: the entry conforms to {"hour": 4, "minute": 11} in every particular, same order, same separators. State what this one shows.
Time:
{"hour": 11, "minute": 28}
